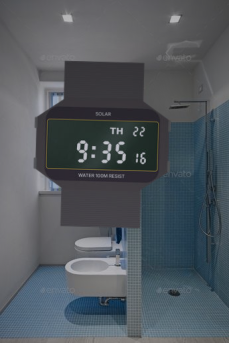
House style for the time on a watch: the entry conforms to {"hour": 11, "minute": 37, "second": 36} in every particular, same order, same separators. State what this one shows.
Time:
{"hour": 9, "minute": 35, "second": 16}
